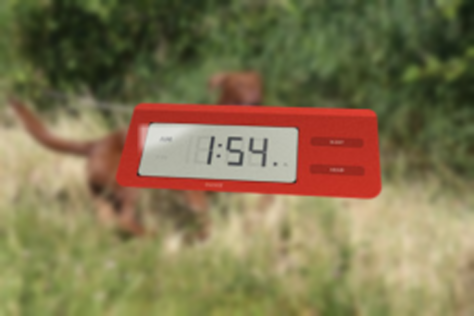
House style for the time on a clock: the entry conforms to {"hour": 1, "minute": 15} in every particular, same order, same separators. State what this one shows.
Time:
{"hour": 1, "minute": 54}
